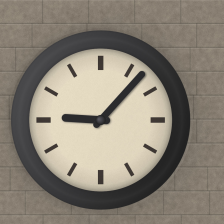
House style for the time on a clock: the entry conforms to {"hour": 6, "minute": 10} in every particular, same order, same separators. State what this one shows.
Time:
{"hour": 9, "minute": 7}
